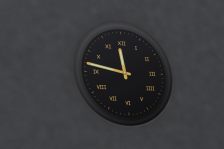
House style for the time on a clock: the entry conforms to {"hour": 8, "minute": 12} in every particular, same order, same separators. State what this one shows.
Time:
{"hour": 11, "minute": 47}
